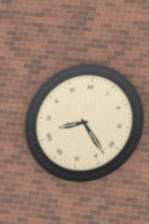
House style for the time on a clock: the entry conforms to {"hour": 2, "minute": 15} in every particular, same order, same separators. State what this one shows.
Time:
{"hour": 8, "minute": 23}
